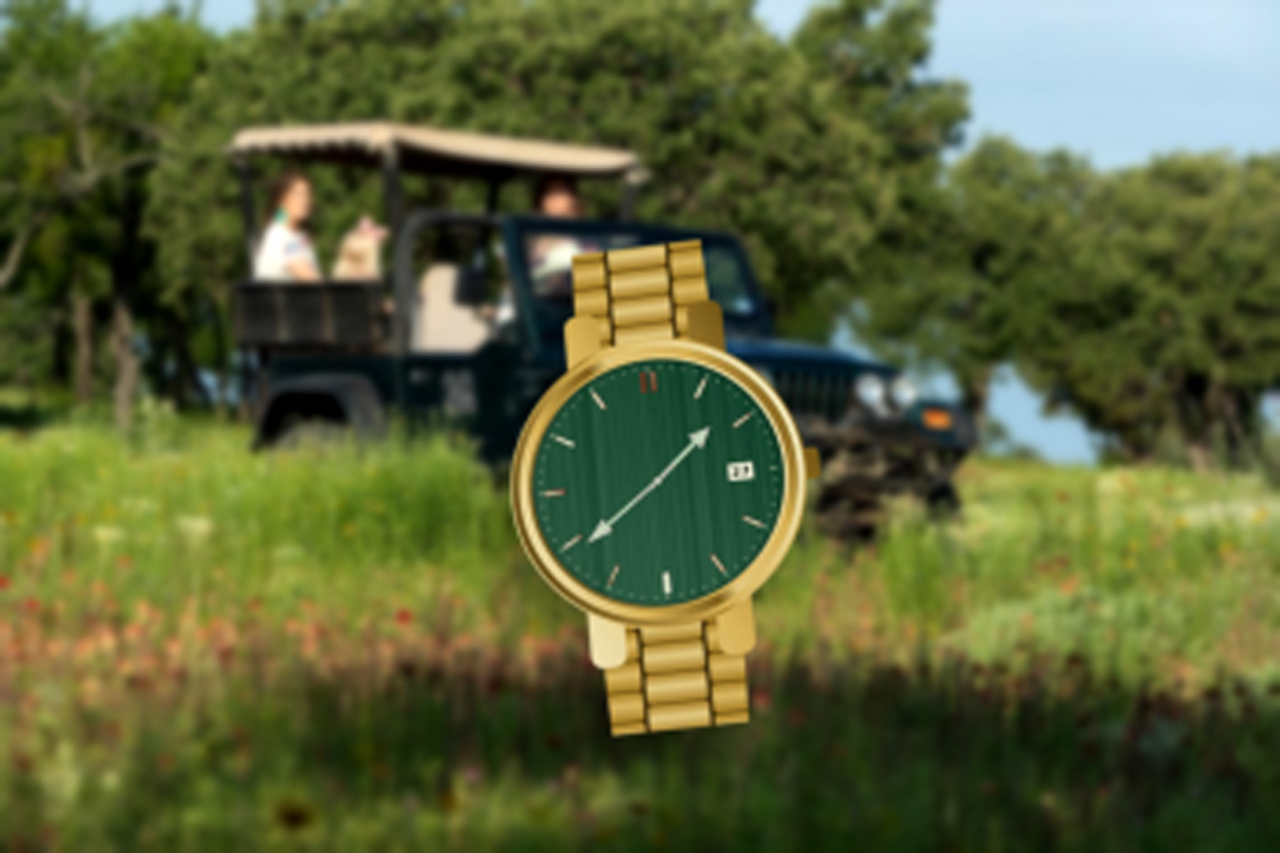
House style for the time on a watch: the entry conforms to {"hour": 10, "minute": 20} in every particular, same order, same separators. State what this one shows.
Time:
{"hour": 1, "minute": 39}
